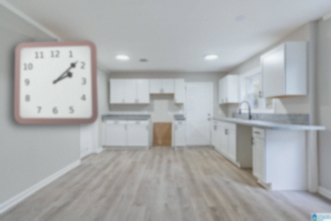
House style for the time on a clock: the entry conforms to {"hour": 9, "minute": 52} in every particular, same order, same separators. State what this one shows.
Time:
{"hour": 2, "minute": 8}
